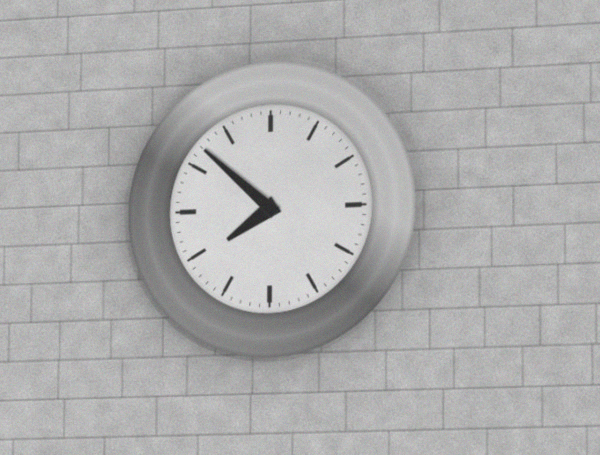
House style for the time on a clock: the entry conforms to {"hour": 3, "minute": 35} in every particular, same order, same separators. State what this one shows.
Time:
{"hour": 7, "minute": 52}
